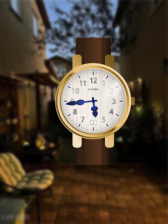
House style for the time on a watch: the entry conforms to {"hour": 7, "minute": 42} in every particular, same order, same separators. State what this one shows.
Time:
{"hour": 5, "minute": 44}
